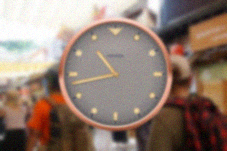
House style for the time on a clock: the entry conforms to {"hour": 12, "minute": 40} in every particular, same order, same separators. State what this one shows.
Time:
{"hour": 10, "minute": 43}
